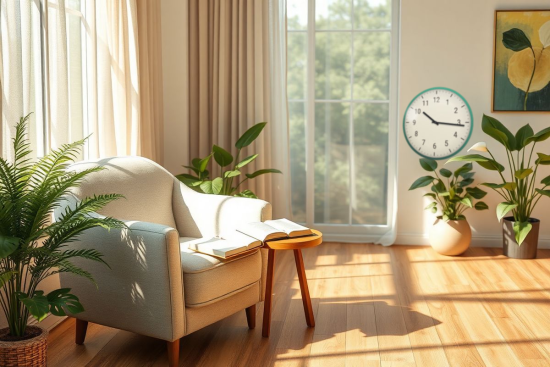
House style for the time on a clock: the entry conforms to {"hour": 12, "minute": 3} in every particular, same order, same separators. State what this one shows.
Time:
{"hour": 10, "minute": 16}
